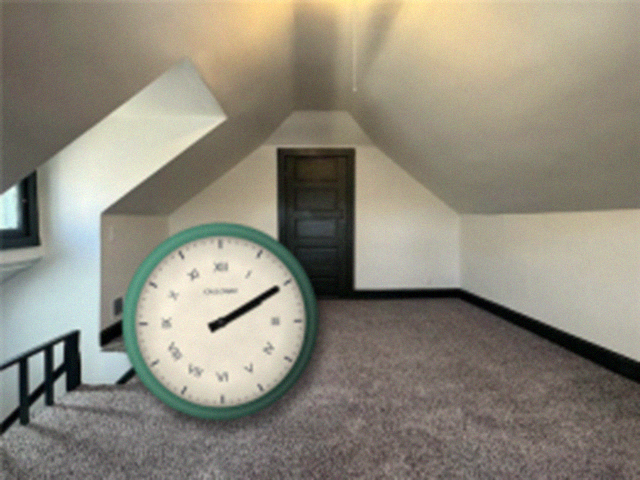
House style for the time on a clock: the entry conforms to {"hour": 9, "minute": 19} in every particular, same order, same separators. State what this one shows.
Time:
{"hour": 2, "minute": 10}
